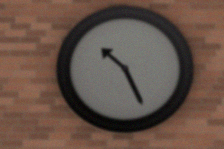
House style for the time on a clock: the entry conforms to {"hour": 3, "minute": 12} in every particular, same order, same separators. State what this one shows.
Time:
{"hour": 10, "minute": 26}
